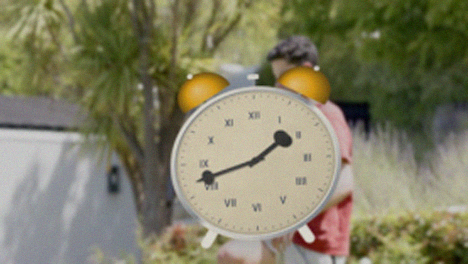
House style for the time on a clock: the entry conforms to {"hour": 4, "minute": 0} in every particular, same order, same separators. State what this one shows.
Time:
{"hour": 1, "minute": 42}
